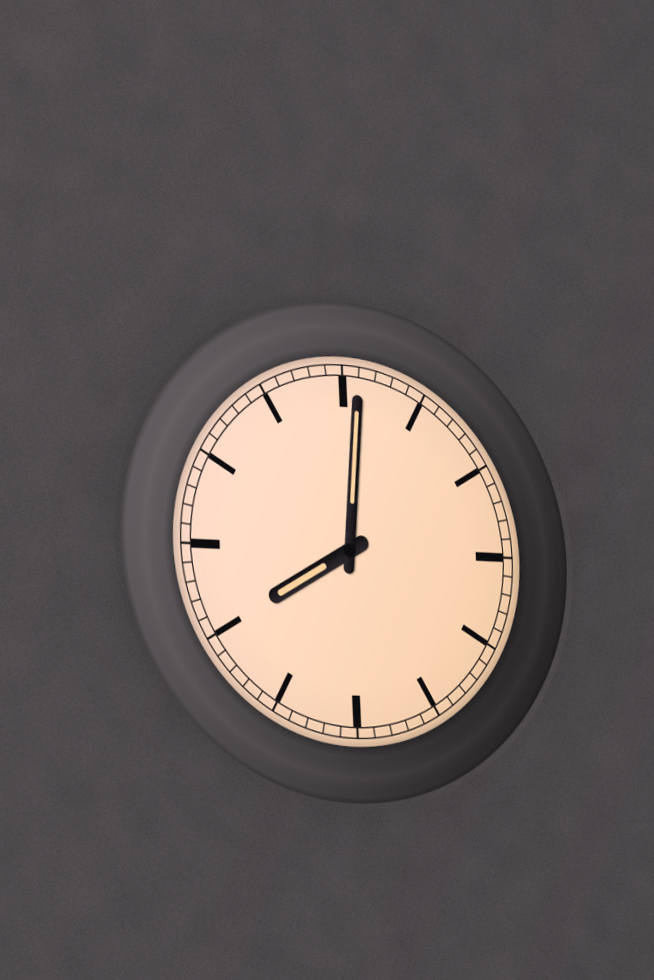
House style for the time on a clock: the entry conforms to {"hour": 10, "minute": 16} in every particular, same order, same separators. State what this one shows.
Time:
{"hour": 8, "minute": 1}
